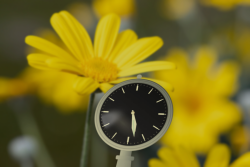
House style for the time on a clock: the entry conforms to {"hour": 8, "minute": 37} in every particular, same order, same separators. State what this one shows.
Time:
{"hour": 5, "minute": 28}
